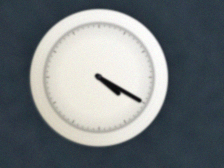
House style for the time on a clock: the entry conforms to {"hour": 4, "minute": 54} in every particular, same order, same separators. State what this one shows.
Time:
{"hour": 4, "minute": 20}
